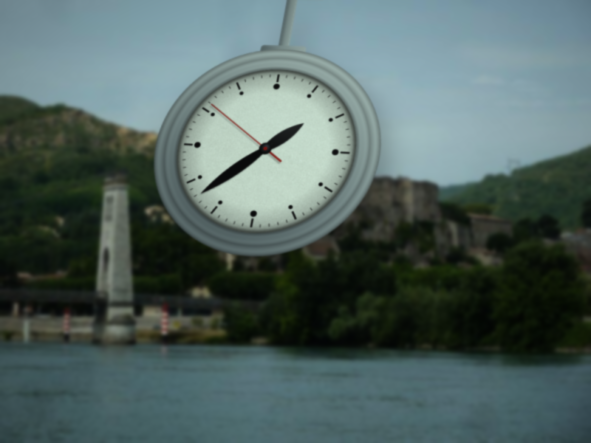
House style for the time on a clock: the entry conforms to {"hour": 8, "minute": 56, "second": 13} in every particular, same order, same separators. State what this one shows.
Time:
{"hour": 1, "minute": 37, "second": 51}
